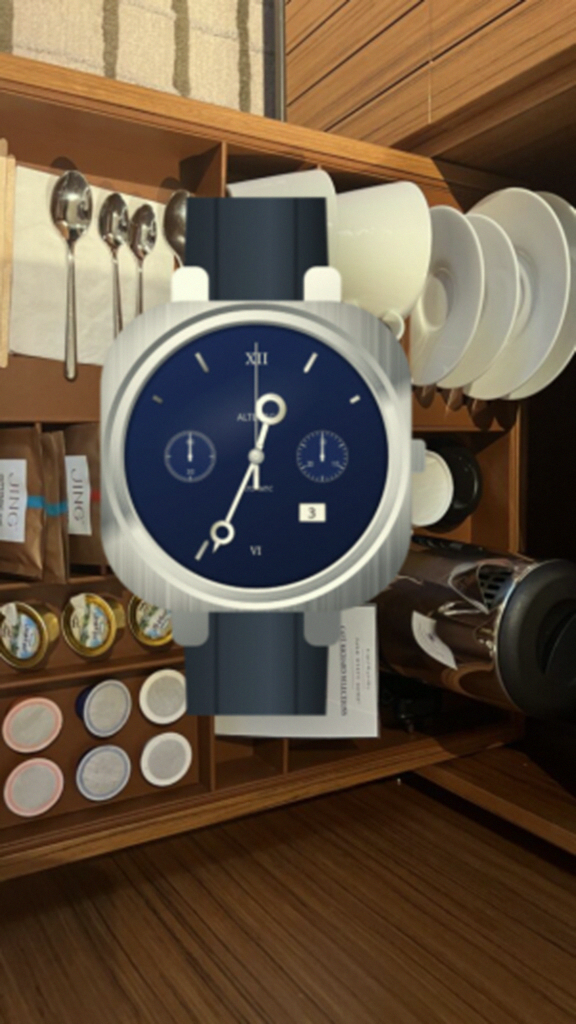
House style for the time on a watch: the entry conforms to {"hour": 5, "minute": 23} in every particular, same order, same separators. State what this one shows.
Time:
{"hour": 12, "minute": 34}
